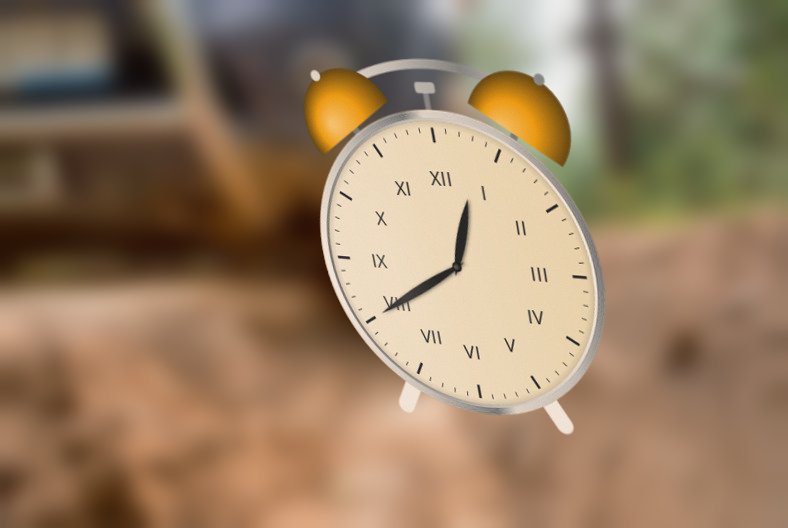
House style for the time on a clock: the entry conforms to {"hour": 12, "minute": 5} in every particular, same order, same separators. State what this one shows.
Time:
{"hour": 12, "minute": 40}
